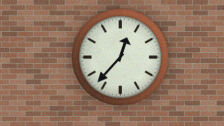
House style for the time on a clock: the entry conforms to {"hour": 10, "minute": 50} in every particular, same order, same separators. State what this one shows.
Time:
{"hour": 12, "minute": 37}
